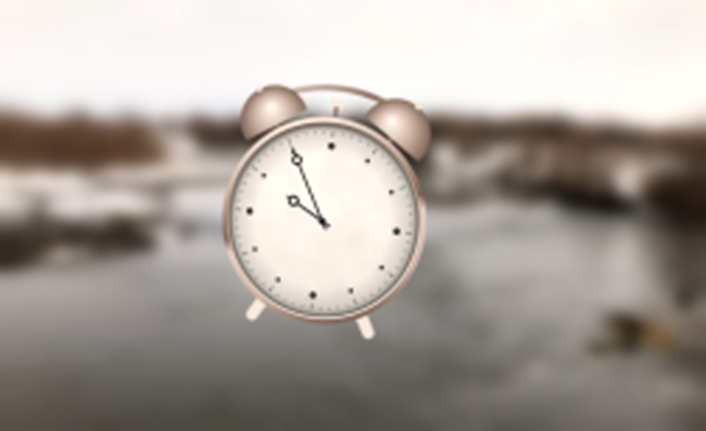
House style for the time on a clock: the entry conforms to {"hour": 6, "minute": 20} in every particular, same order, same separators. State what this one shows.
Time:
{"hour": 9, "minute": 55}
